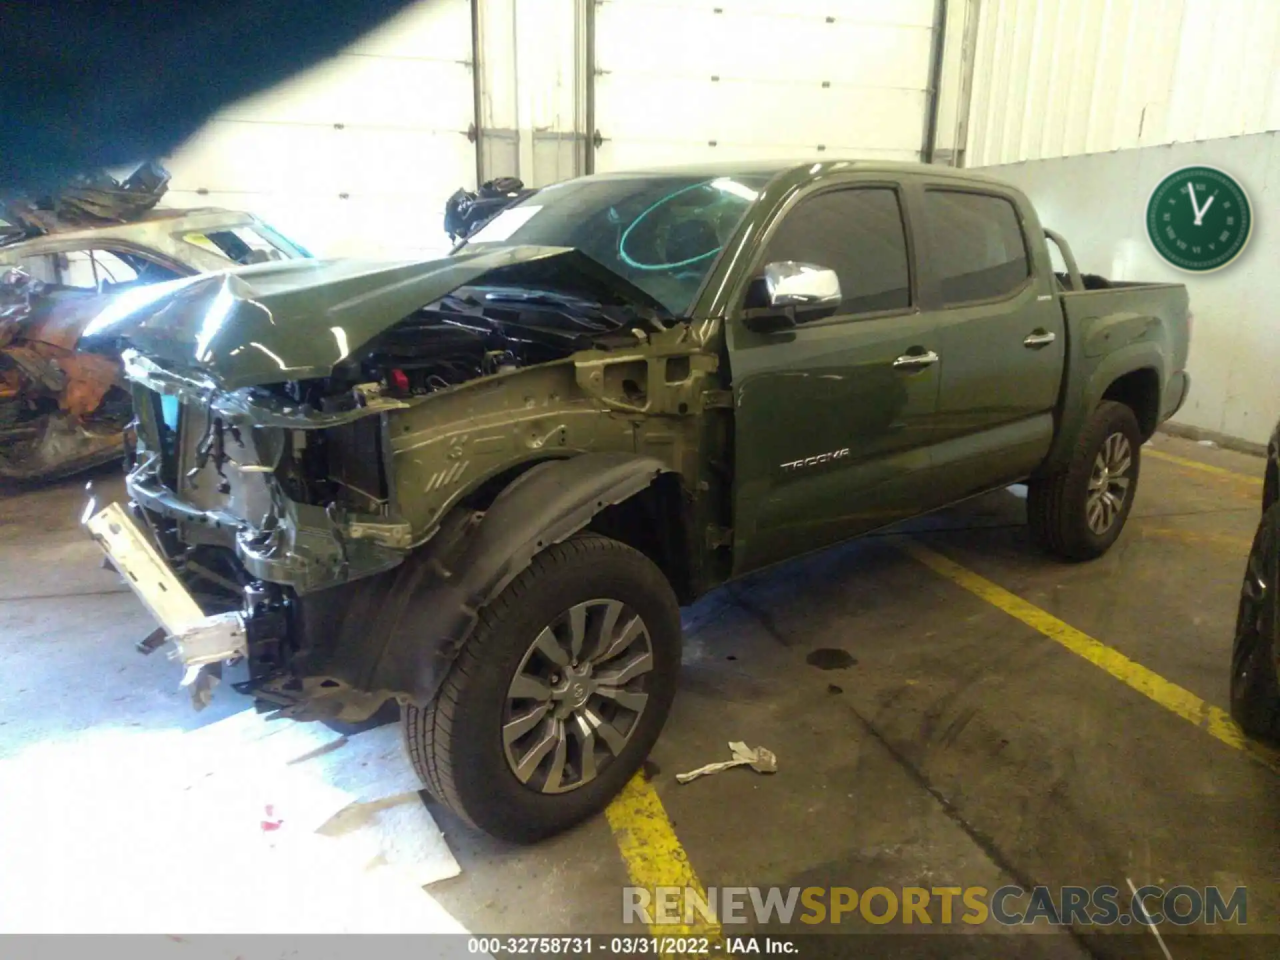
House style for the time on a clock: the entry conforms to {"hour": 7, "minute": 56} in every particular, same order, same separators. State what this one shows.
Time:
{"hour": 12, "minute": 57}
